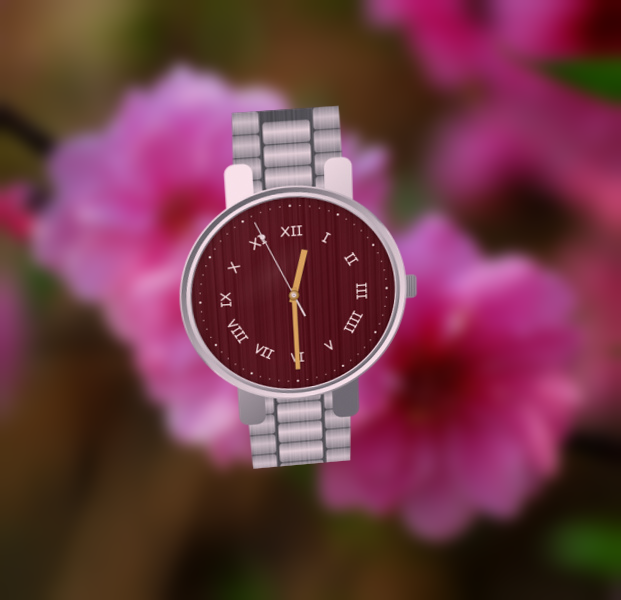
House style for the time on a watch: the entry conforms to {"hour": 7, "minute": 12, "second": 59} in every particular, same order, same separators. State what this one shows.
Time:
{"hour": 12, "minute": 29, "second": 56}
